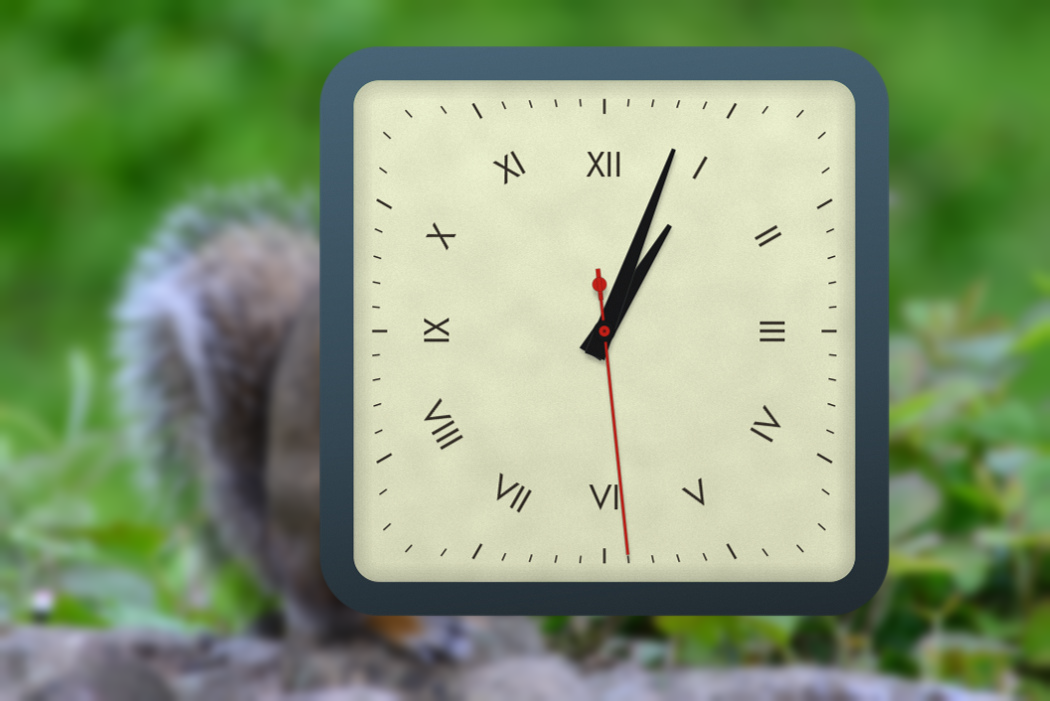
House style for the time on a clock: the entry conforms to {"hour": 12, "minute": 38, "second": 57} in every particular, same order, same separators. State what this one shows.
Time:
{"hour": 1, "minute": 3, "second": 29}
